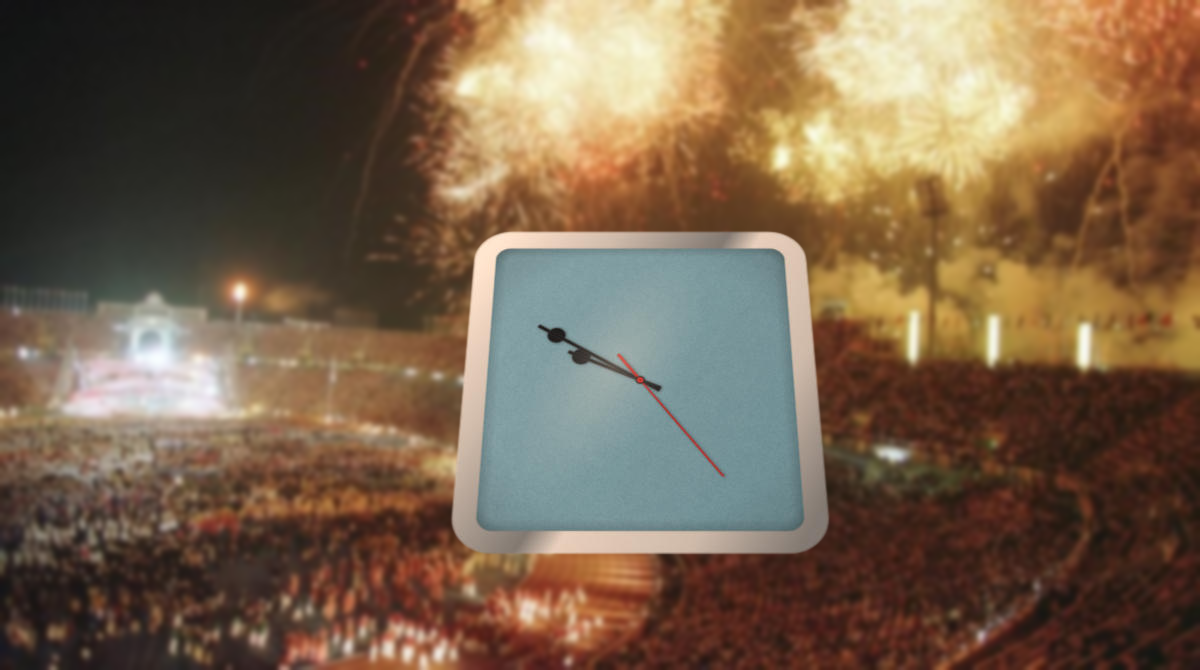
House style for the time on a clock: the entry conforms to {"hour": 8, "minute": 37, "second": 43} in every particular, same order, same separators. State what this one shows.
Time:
{"hour": 9, "minute": 50, "second": 24}
